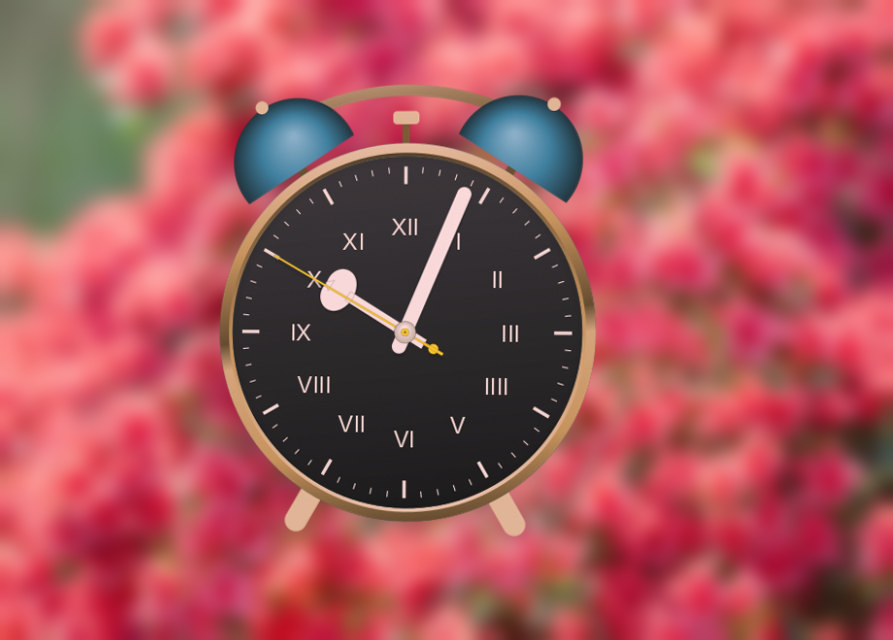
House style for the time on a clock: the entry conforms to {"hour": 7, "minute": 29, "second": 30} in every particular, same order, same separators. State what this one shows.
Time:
{"hour": 10, "minute": 3, "second": 50}
